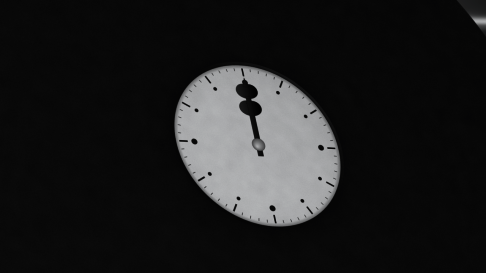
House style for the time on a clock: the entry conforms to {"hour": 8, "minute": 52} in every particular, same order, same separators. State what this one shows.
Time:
{"hour": 12, "minute": 0}
